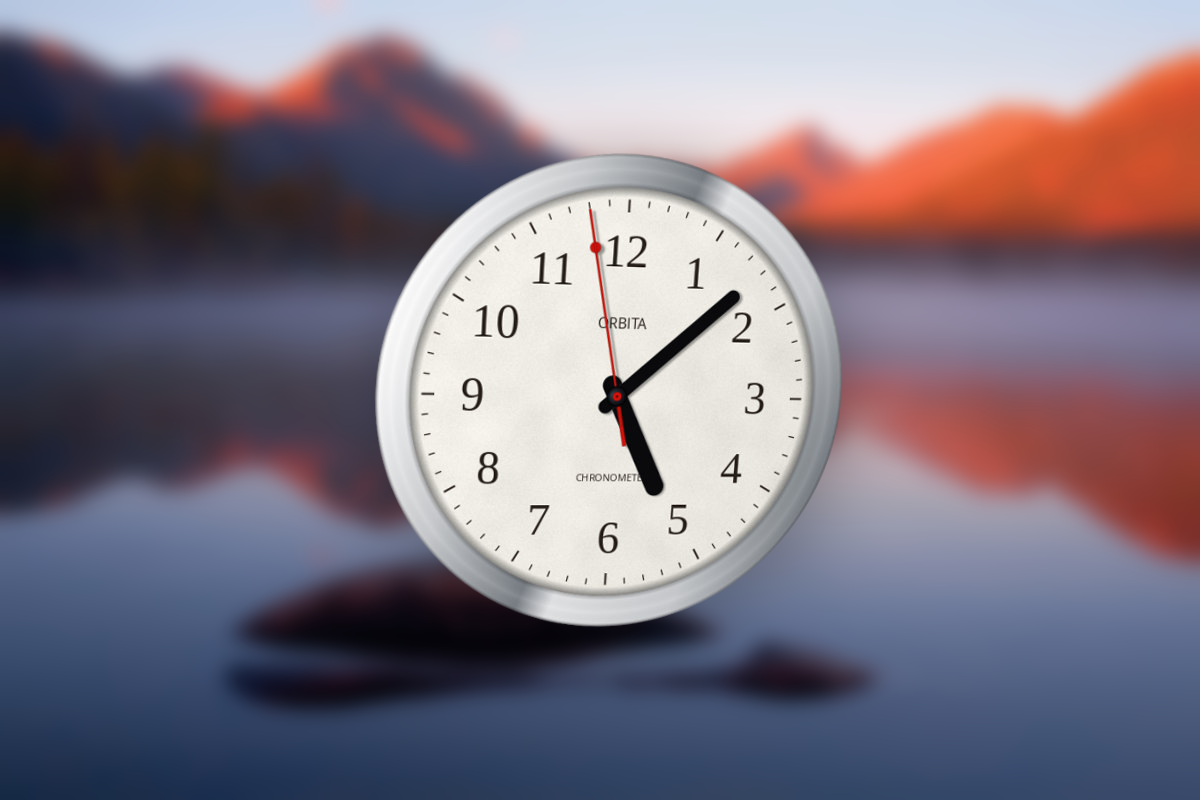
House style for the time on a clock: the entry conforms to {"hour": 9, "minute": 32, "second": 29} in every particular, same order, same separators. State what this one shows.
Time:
{"hour": 5, "minute": 7, "second": 58}
